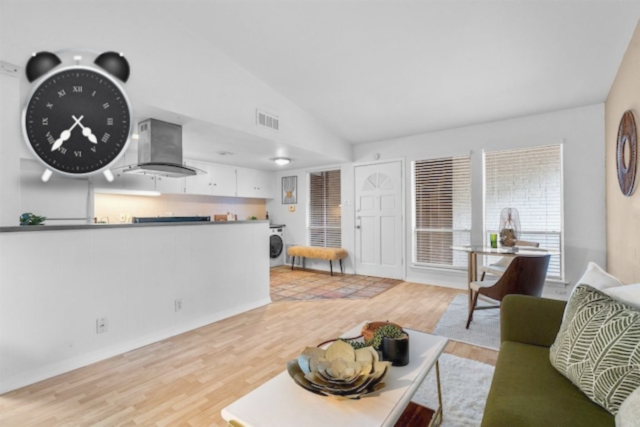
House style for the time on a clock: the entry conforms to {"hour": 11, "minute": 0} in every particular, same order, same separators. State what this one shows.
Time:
{"hour": 4, "minute": 37}
